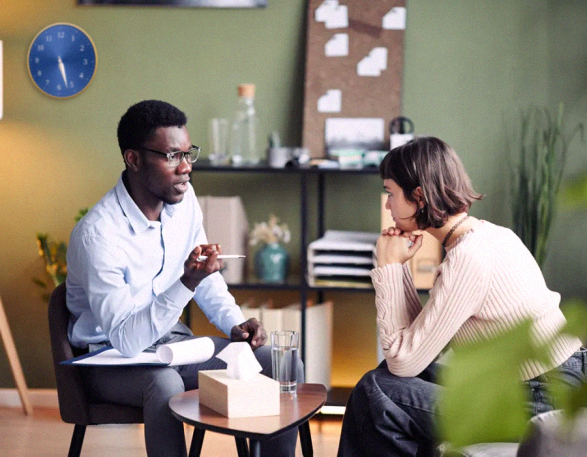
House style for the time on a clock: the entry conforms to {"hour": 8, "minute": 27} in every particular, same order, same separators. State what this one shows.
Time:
{"hour": 5, "minute": 27}
